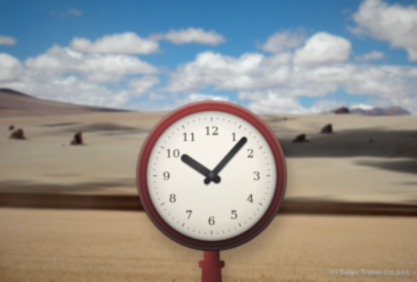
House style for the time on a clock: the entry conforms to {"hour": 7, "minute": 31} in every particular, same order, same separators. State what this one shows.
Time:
{"hour": 10, "minute": 7}
